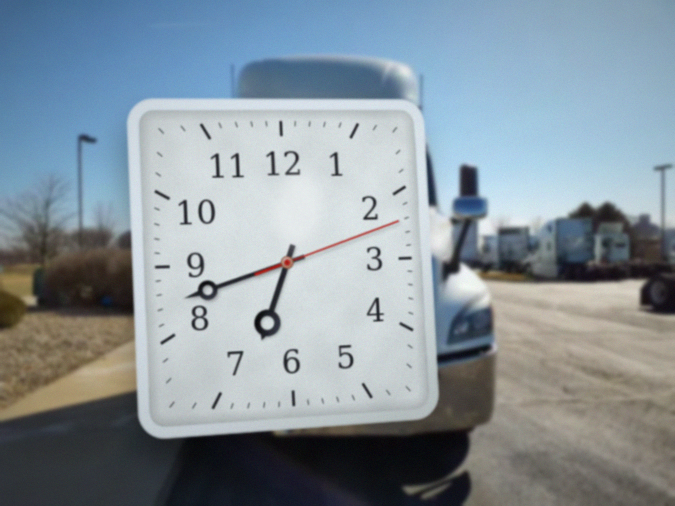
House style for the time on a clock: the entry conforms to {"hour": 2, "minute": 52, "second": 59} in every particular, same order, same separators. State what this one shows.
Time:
{"hour": 6, "minute": 42, "second": 12}
